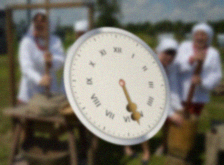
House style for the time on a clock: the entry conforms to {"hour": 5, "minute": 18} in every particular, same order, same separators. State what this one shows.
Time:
{"hour": 5, "minute": 27}
